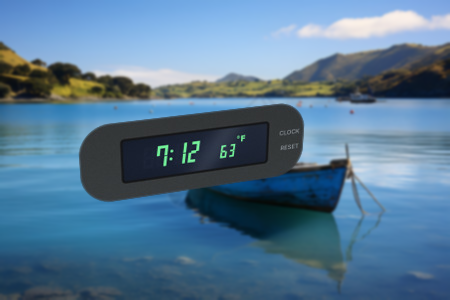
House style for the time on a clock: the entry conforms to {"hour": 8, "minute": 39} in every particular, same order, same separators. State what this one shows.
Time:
{"hour": 7, "minute": 12}
